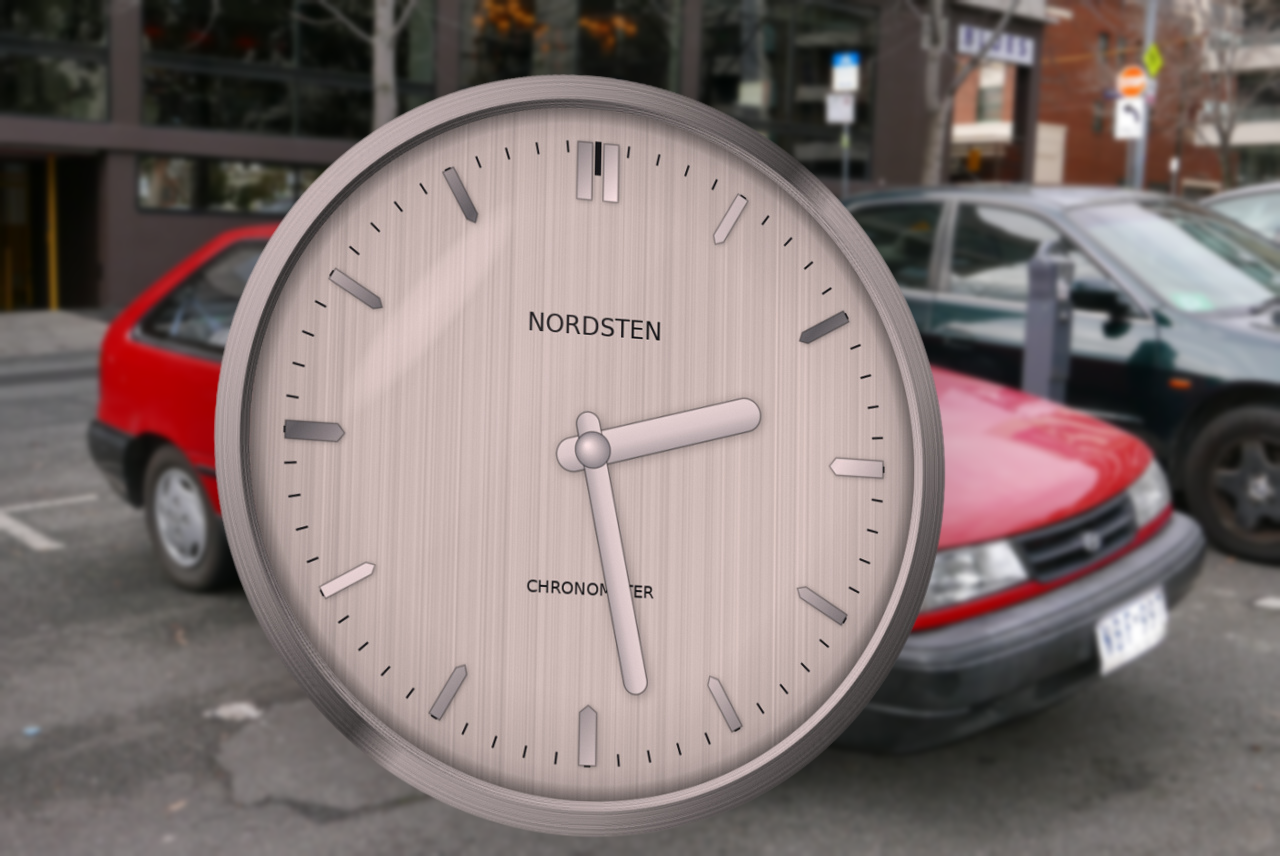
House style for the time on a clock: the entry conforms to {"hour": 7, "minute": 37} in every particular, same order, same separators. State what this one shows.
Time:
{"hour": 2, "minute": 28}
